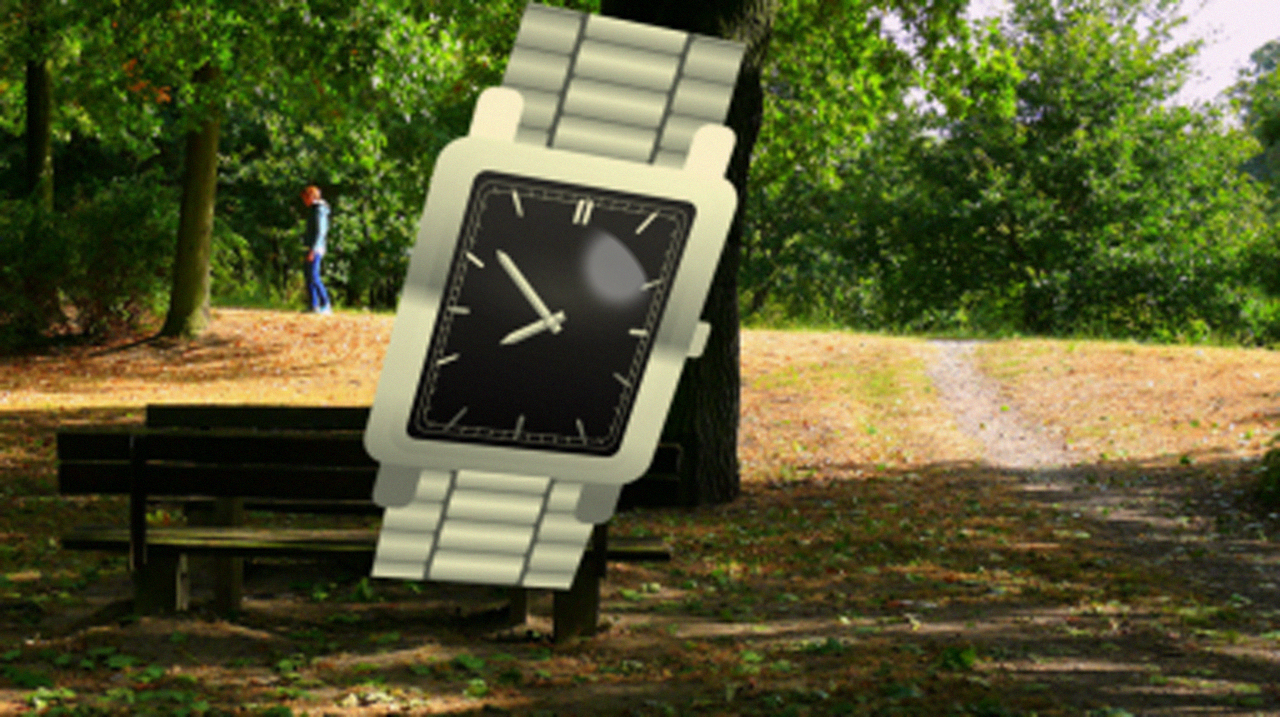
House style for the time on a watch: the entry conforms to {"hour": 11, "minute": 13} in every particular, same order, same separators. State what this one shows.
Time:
{"hour": 7, "minute": 52}
